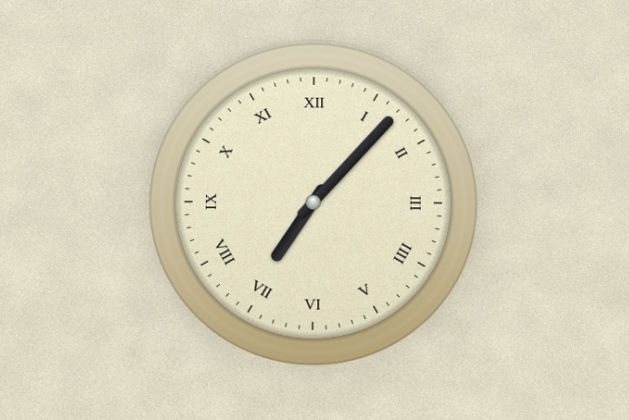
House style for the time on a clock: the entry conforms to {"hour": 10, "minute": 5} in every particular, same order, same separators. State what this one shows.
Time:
{"hour": 7, "minute": 7}
